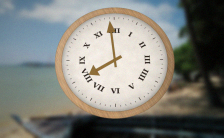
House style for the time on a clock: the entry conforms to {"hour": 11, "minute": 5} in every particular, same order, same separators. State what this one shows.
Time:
{"hour": 7, "minute": 59}
